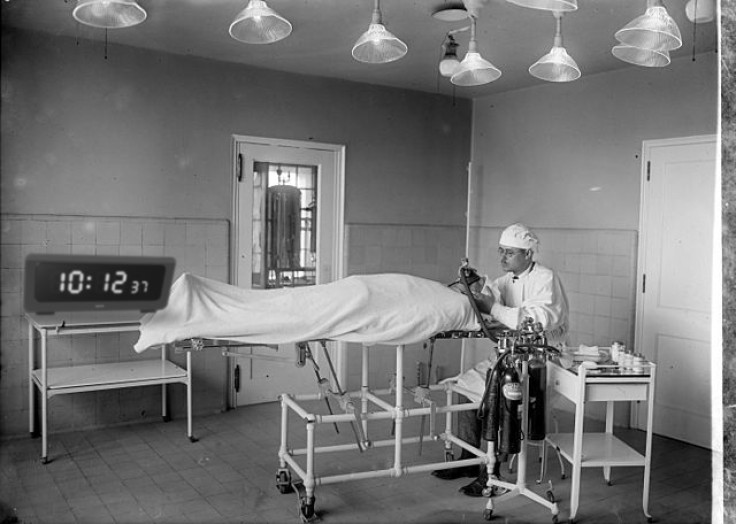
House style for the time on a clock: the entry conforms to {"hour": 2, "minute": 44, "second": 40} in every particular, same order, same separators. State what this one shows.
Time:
{"hour": 10, "minute": 12, "second": 37}
